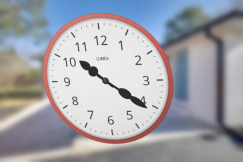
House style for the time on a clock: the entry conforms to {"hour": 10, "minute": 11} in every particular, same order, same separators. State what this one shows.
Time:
{"hour": 10, "minute": 21}
